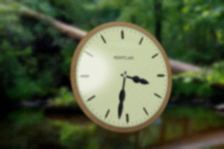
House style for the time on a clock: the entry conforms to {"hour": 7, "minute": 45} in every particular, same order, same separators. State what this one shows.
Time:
{"hour": 3, "minute": 32}
